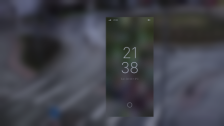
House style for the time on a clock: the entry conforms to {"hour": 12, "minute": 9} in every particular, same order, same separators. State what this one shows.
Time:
{"hour": 21, "minute": 38}
